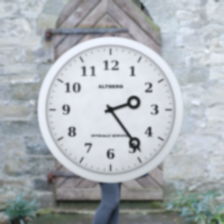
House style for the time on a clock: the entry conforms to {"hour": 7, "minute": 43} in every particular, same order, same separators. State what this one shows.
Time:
{"hour": 2, "minute": 24}
